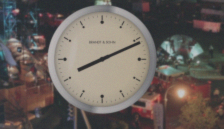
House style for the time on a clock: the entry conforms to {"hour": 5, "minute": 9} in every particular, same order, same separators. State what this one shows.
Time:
{"hour": 8, "minute": 11}
